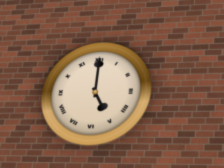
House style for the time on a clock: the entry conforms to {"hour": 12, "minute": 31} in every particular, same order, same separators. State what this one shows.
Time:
{"hour": 5, "minute": 0}
